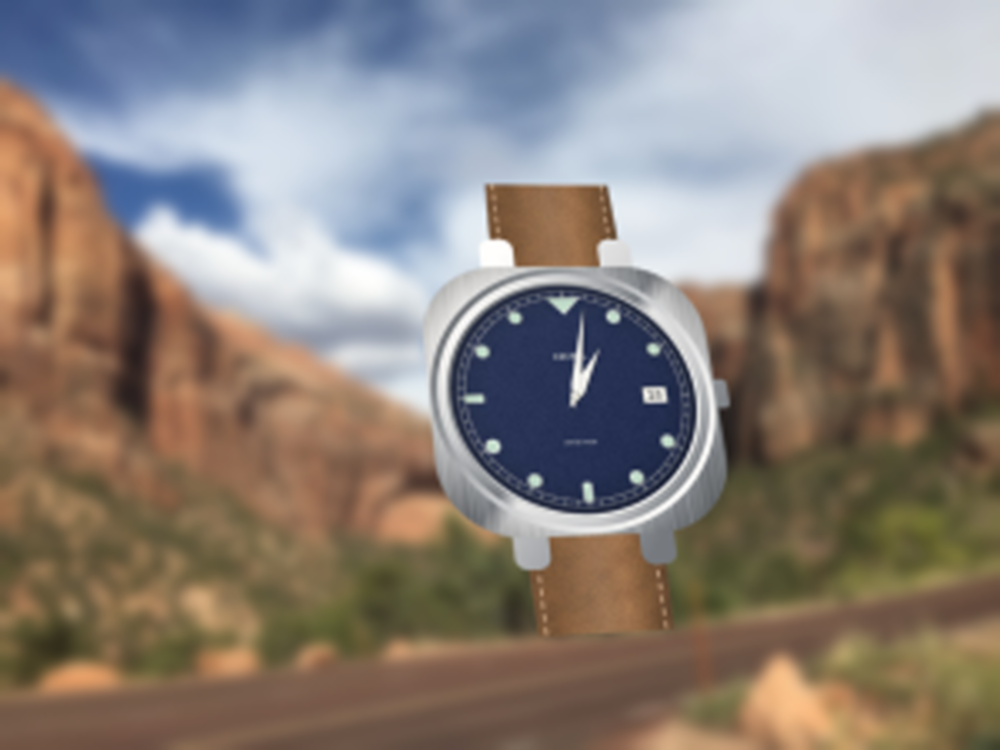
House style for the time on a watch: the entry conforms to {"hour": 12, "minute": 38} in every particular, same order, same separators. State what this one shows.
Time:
{"hour": 1, "minute": 2}
